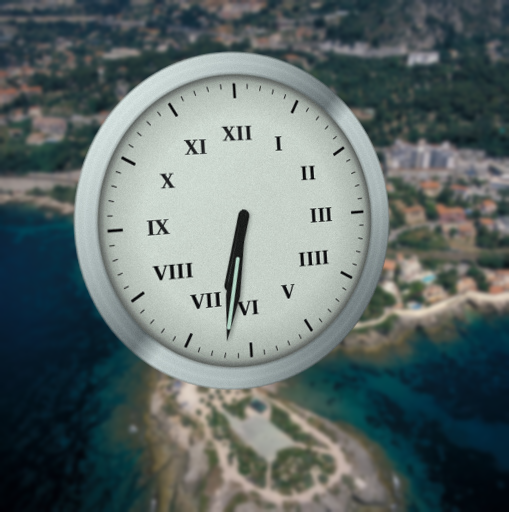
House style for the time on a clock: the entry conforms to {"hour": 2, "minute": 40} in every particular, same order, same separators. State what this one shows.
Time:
{"hour": 6, "minute": 32}
